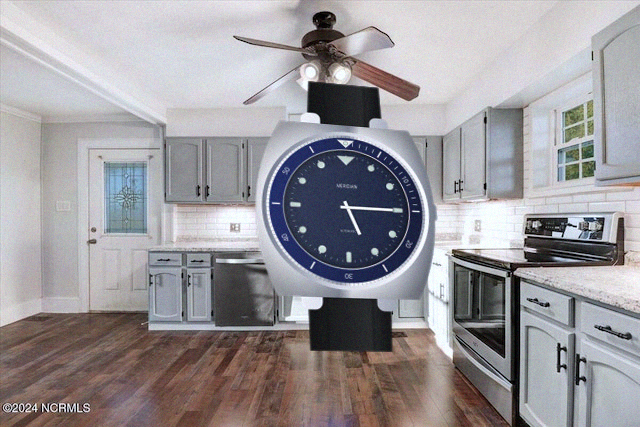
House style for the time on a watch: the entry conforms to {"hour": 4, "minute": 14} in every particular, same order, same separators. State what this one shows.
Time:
{"hour": 5, "minute": 15}
